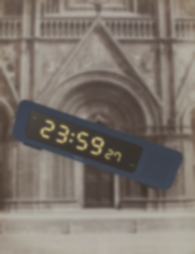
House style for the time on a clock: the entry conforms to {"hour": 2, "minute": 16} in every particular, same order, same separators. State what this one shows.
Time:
{"hour": 23, "minute": 59}
